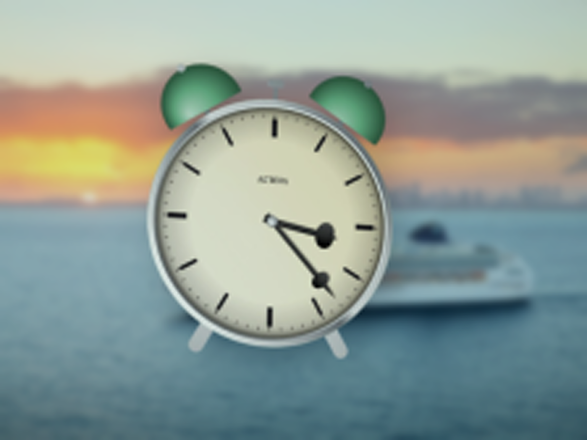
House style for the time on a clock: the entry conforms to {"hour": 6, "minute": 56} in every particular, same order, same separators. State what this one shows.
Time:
{"hour": 3, "minute": 23}
